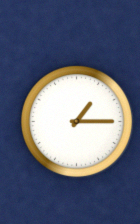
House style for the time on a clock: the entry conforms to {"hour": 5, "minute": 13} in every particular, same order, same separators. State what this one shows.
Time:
{"hour": 1, "minute": 15}
